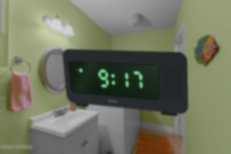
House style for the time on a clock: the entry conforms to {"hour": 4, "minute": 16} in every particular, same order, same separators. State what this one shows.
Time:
{"hour": 9, "minute": 17}
